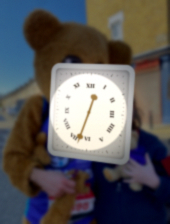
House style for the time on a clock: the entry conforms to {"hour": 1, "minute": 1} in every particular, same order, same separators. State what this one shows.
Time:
{"hour": 12, "minute": 33}
